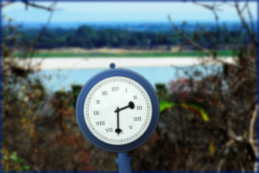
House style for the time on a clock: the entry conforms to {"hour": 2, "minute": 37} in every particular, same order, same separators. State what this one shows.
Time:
{"hour": 2, "minute": 31}
